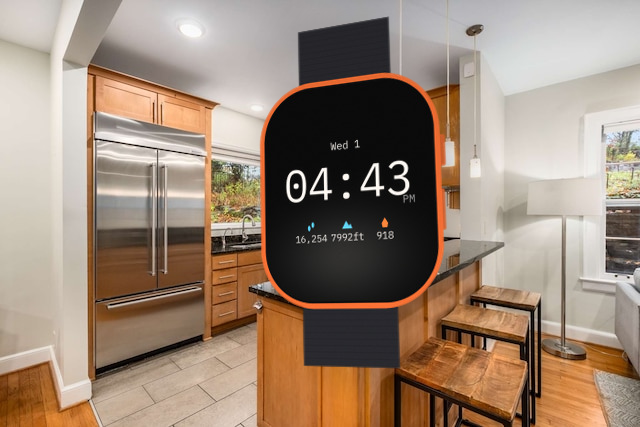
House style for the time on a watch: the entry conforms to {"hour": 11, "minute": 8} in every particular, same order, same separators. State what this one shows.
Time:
{"hour": 4, "minute": 43}
